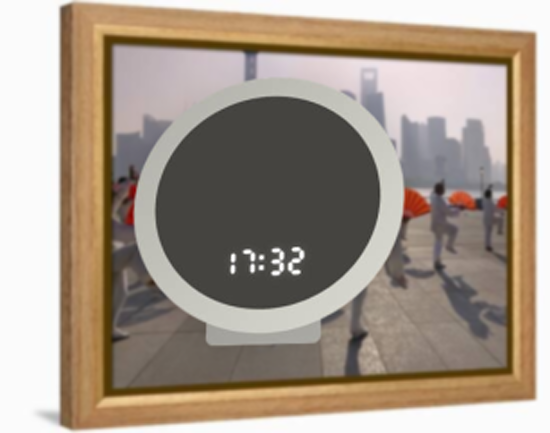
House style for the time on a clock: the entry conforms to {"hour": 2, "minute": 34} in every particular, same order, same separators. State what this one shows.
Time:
{"hour": 17, "minute": 32}
